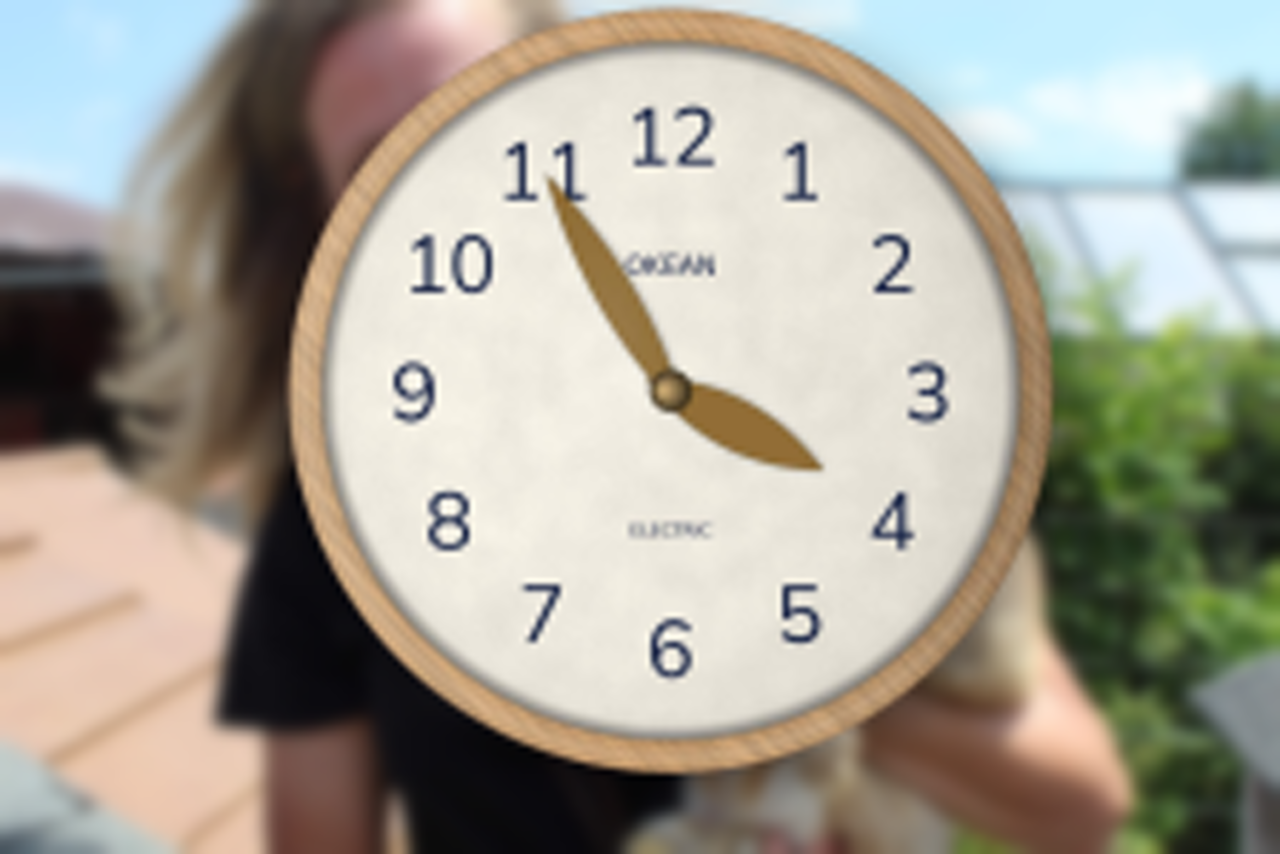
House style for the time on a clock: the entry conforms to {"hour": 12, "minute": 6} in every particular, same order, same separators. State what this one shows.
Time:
{"hour": 3, "minute": 55}
